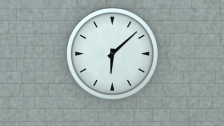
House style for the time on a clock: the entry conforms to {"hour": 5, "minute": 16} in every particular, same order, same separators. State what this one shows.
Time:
{"hour": 6, "minute": 8}
